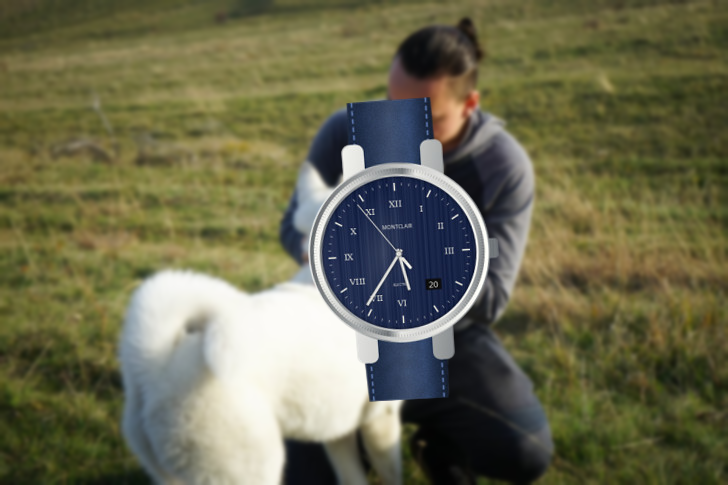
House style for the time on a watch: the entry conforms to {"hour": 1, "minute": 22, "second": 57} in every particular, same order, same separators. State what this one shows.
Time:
{"hour": 5, "minute": 35, "second": 54}
